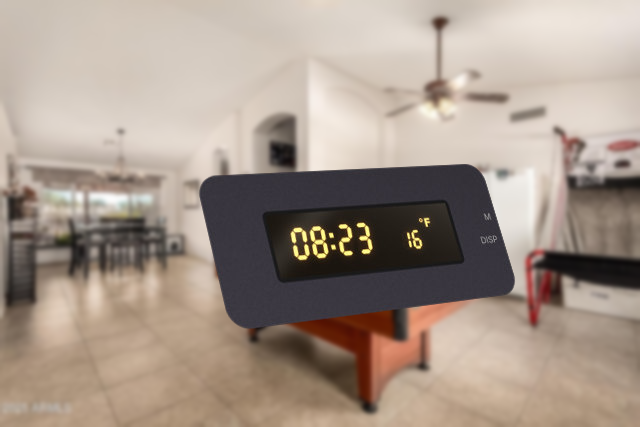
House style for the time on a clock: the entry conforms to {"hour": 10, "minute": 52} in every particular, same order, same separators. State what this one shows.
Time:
{"hour": 8, "minute": 23}
